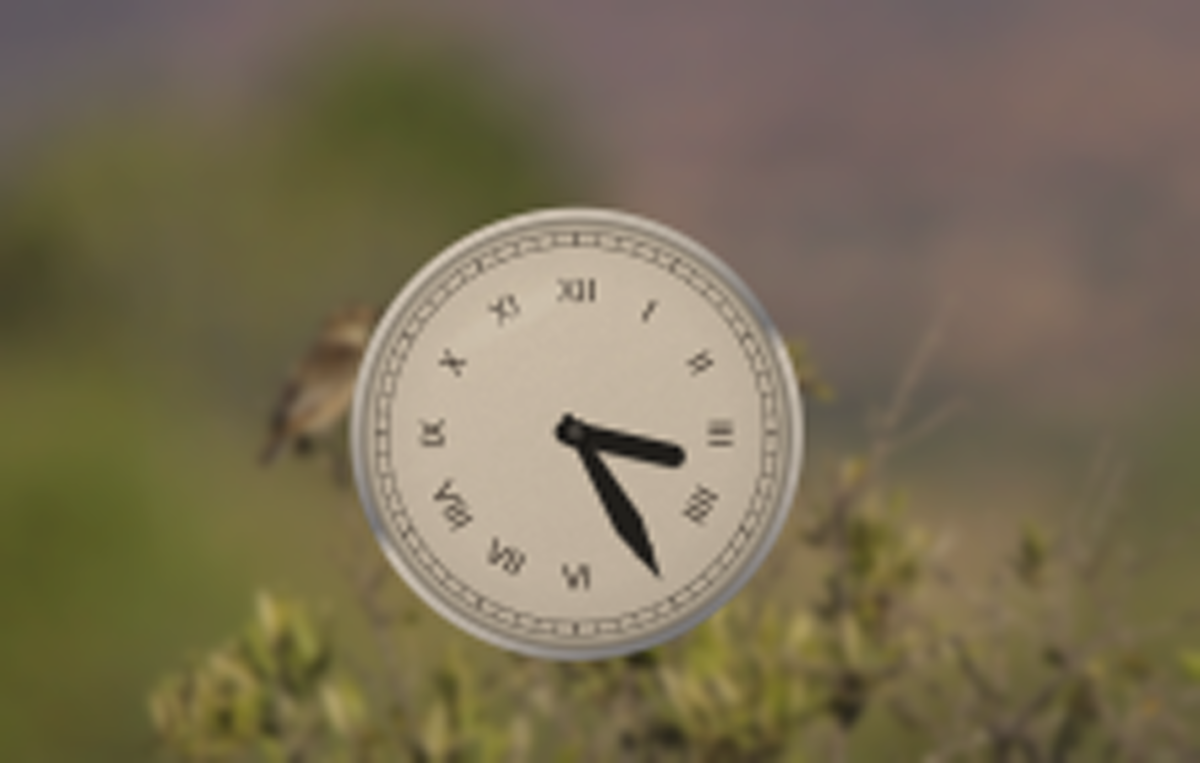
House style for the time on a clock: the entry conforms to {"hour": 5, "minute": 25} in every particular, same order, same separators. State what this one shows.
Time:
{"hour": 3, "minute": 25}
